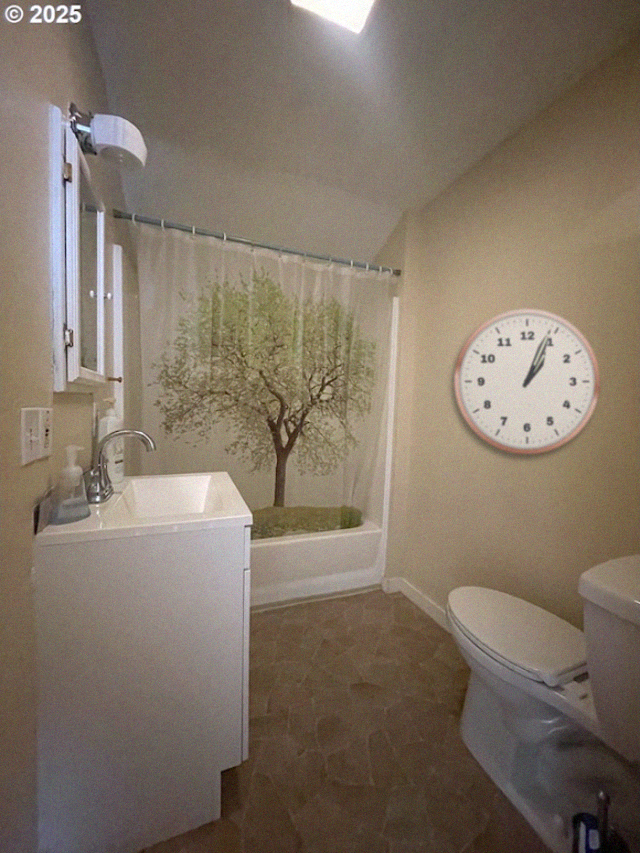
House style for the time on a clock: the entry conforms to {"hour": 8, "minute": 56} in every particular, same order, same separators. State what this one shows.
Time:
{"hour": 1, "minute": 4}
